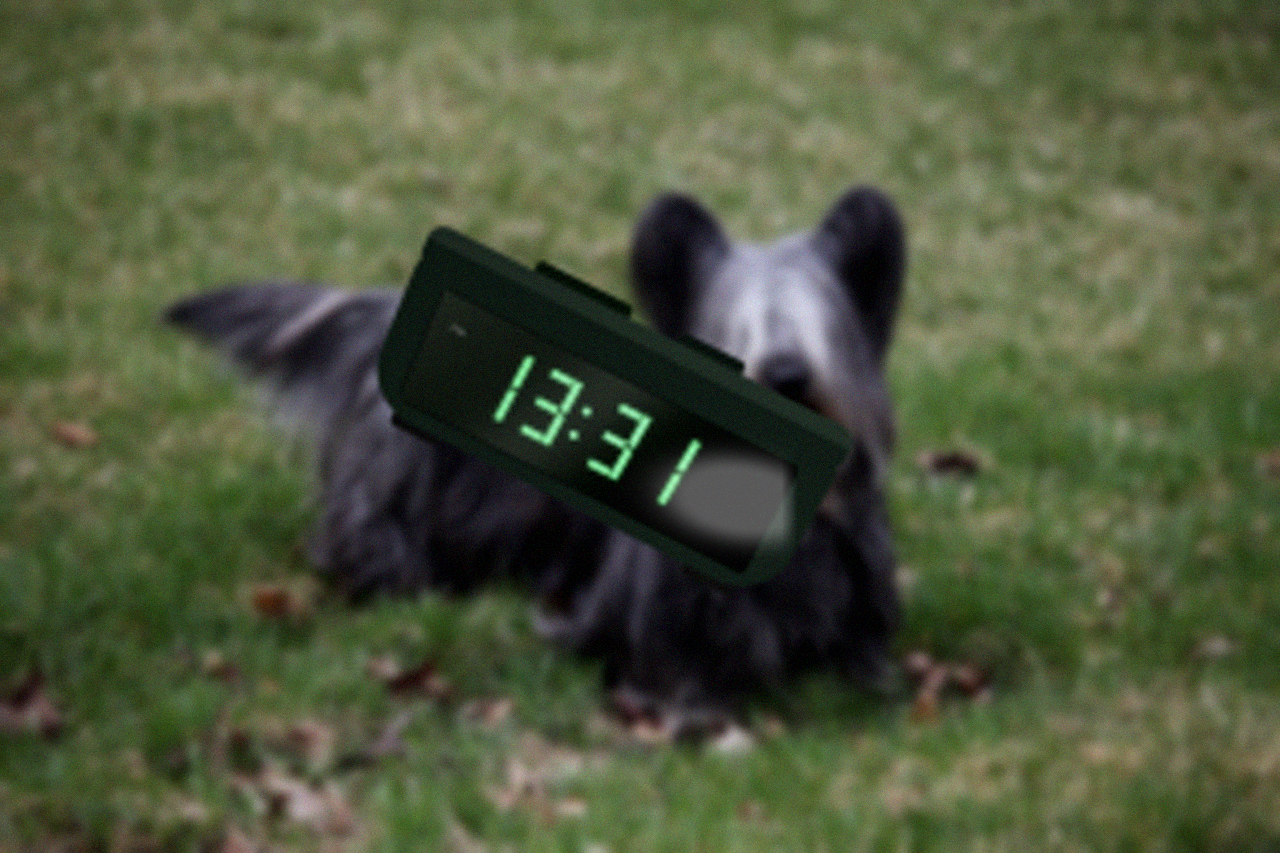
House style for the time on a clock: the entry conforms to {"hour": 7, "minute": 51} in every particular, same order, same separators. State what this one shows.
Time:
{"hour": 13, "minute": 31}
